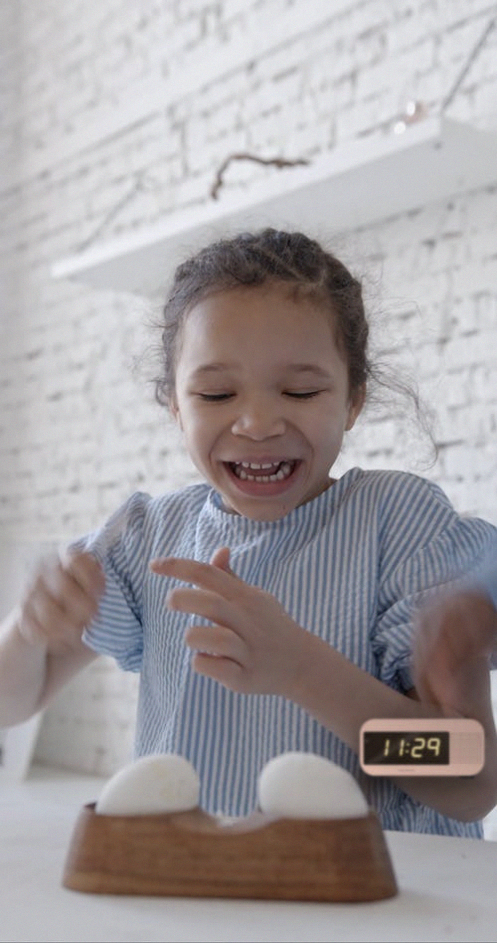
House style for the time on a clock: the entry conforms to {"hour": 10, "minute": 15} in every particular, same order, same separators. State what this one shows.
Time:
{"hour": 11, "minute": 29}
